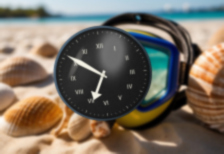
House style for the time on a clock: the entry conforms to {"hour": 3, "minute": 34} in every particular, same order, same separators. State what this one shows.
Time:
{"hour": 6, "minute": 51}
